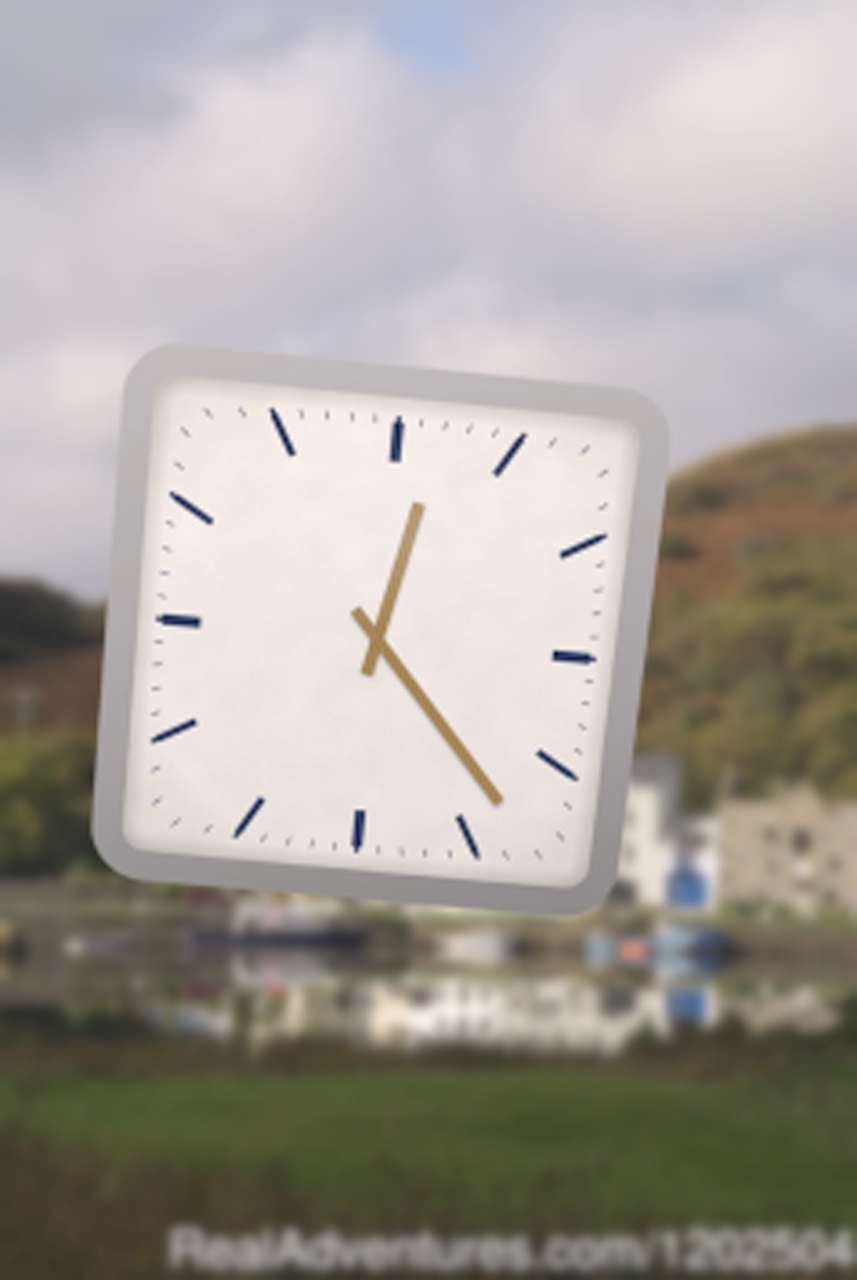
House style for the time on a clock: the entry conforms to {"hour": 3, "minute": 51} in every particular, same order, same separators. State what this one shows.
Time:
{"hour": 12, "minute": 23}
